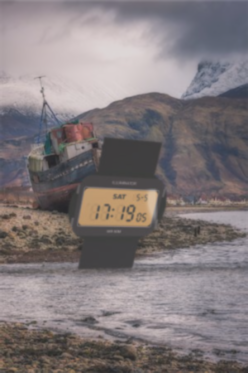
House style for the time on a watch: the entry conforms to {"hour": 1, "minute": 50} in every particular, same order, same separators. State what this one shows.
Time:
{"hour": 17, "minute": 19}
